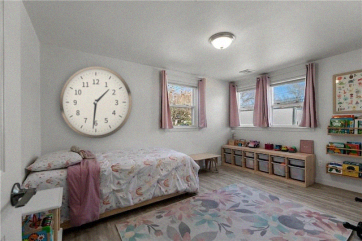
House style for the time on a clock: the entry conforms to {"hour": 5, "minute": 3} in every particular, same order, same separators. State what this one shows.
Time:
{"hour": 1, "minute": 31}
